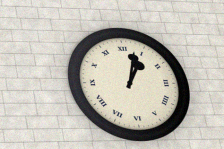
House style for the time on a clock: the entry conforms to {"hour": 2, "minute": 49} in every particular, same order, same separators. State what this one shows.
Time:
{"hour": 1, "minute": 3}
